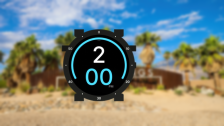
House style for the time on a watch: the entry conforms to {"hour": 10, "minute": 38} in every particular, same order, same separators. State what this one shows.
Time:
{"hour": 2, "minute": 0}
